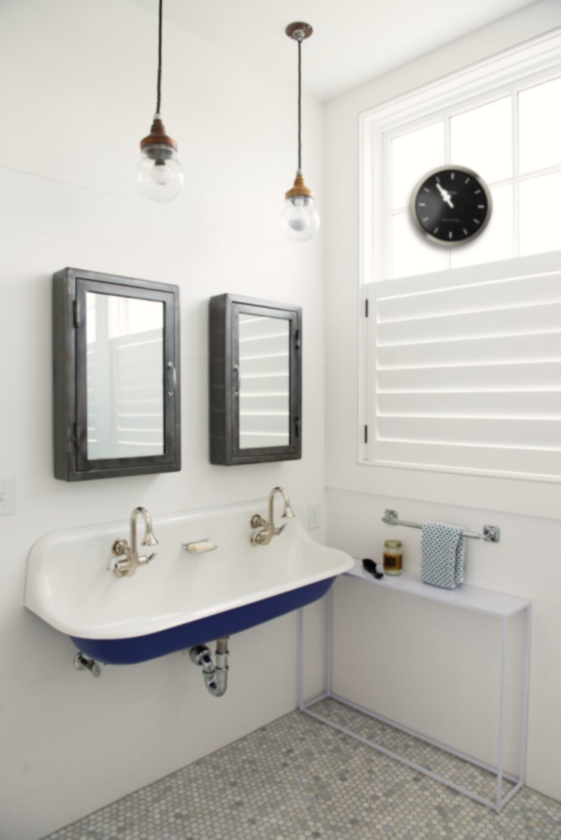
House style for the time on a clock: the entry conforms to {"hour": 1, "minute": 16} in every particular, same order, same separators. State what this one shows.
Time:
{"hour": 10, "minute": 54}
